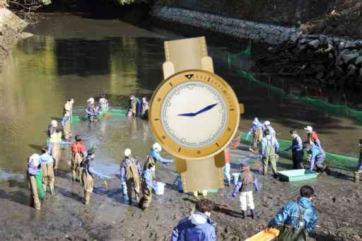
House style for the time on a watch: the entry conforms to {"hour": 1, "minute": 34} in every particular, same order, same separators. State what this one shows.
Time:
{"hour": 9, "minute": 12}
